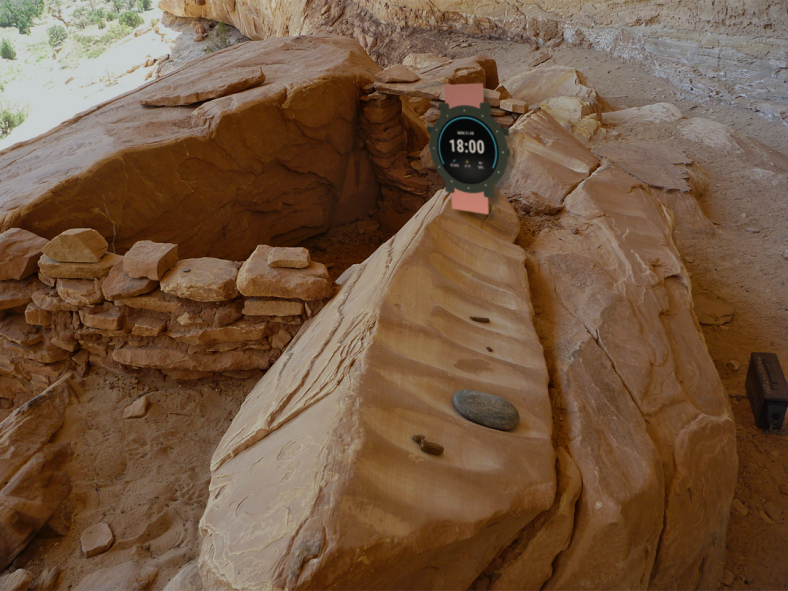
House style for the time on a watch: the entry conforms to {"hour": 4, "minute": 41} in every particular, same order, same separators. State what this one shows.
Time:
{"hour": 18, "minute": 0}
